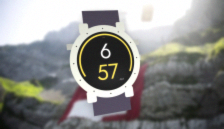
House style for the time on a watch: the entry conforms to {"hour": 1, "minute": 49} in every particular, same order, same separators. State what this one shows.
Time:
{"hour": 6, "minute": 57}
